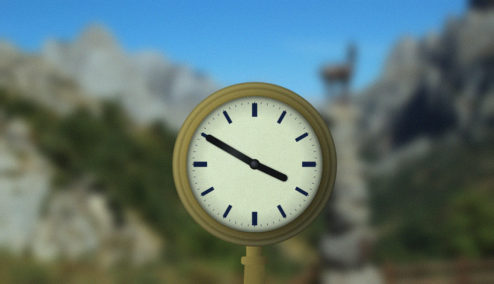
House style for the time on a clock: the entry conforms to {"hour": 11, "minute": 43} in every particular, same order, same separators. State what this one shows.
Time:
{"hour": 3, "minute": 50}
